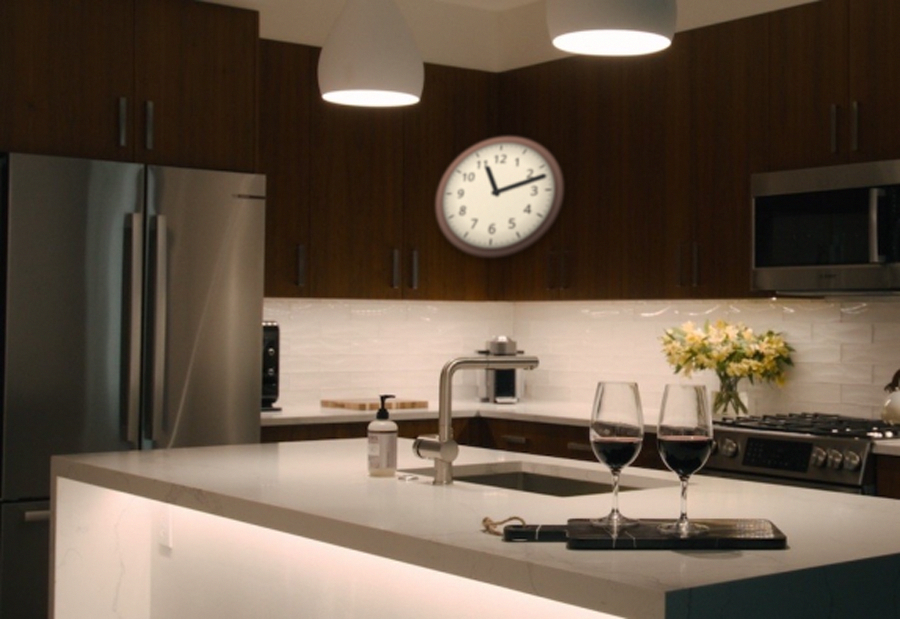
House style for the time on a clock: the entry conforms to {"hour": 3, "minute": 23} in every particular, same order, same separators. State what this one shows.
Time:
{"hour": 11, "minute": 12}
